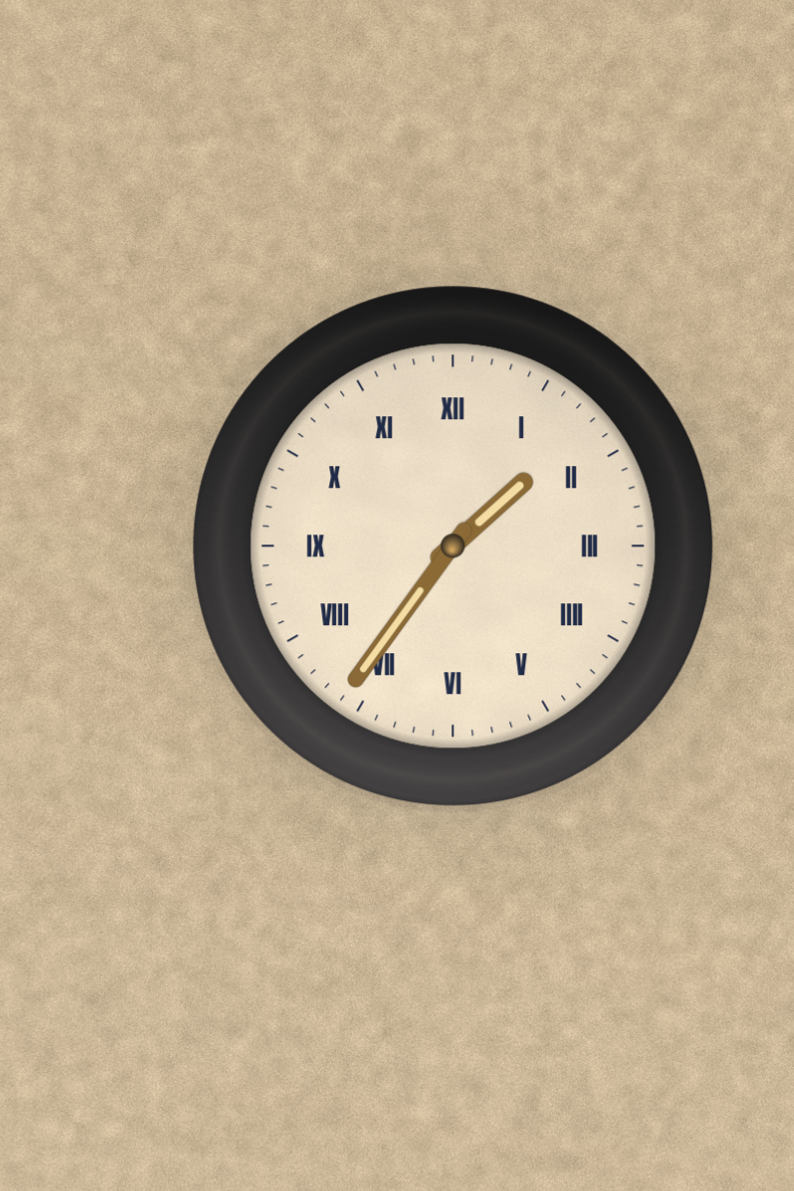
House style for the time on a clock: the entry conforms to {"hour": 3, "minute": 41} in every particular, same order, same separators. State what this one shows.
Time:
{"hour": 1, "minute": 36}
